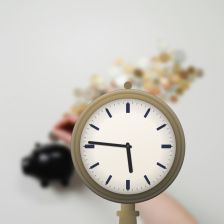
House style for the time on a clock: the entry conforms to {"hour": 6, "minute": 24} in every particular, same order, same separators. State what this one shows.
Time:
{"hour": 5, "minute": 46}
